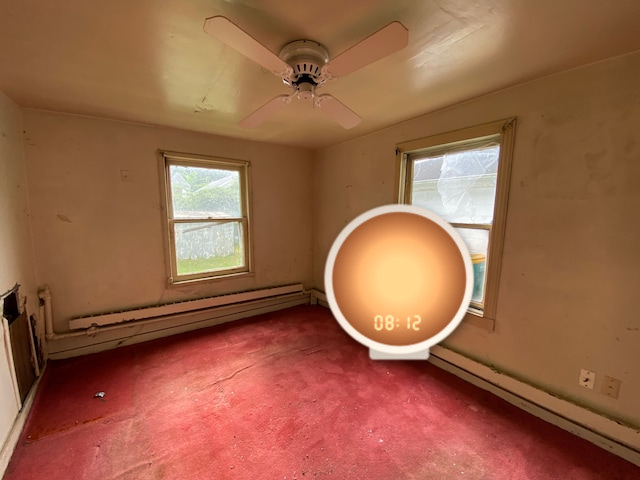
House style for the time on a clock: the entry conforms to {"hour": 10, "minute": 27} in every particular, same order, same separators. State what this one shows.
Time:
{"hour": 8, "minute": 12}
